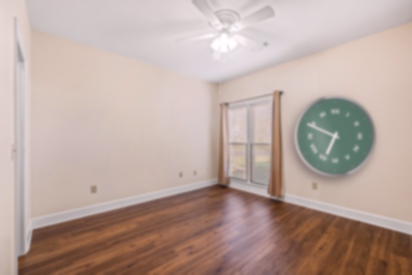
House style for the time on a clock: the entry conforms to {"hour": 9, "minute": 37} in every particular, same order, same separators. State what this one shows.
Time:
{"hour": 6, "minute": 49}
